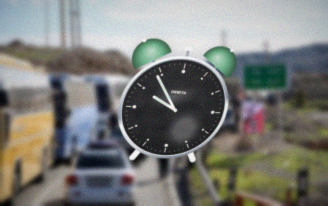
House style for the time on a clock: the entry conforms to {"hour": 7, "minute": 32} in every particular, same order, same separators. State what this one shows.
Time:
{"hour": 9, "minute": 54}
